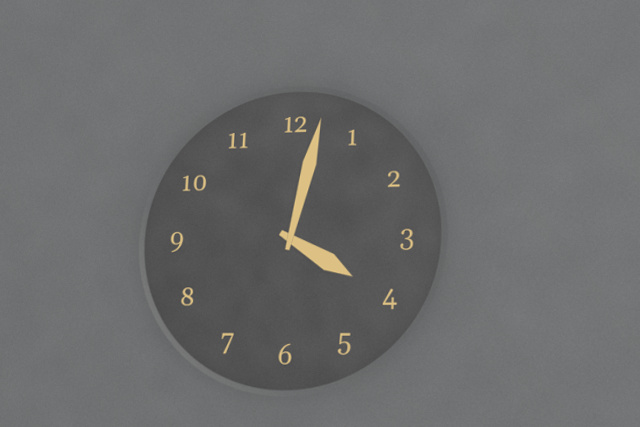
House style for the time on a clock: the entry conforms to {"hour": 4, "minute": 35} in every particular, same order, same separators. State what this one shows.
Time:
{"hour": 4, "minute": 2}
